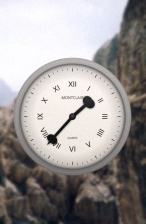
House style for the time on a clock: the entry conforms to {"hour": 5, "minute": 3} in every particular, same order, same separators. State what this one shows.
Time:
{"hour": 1, "minute": 37}
